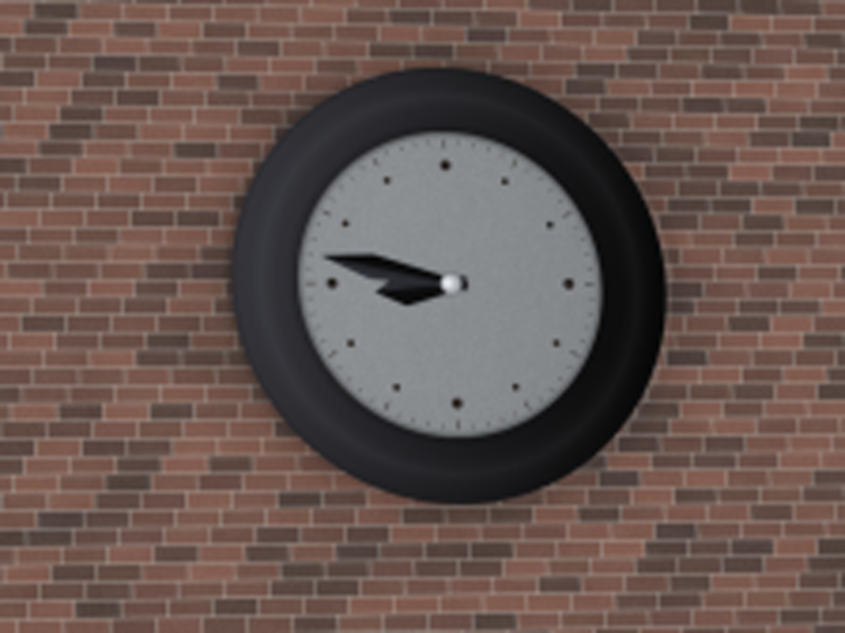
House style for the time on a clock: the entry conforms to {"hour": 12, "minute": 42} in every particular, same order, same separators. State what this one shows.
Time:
{"hour": 8, "minute": 47}
